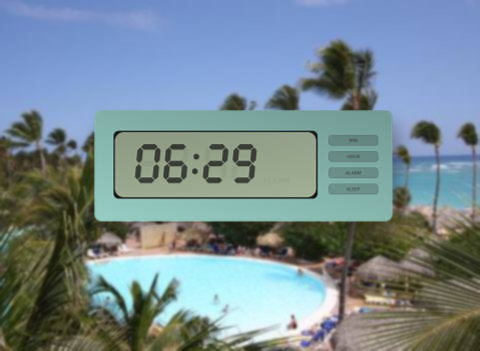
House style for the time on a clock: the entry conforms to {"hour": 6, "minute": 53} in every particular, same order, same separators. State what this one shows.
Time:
{"hour": 6, "minute": 29}
